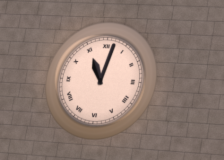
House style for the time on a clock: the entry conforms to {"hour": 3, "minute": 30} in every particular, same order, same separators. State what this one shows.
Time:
{"hour": 11, "minute": 2}
